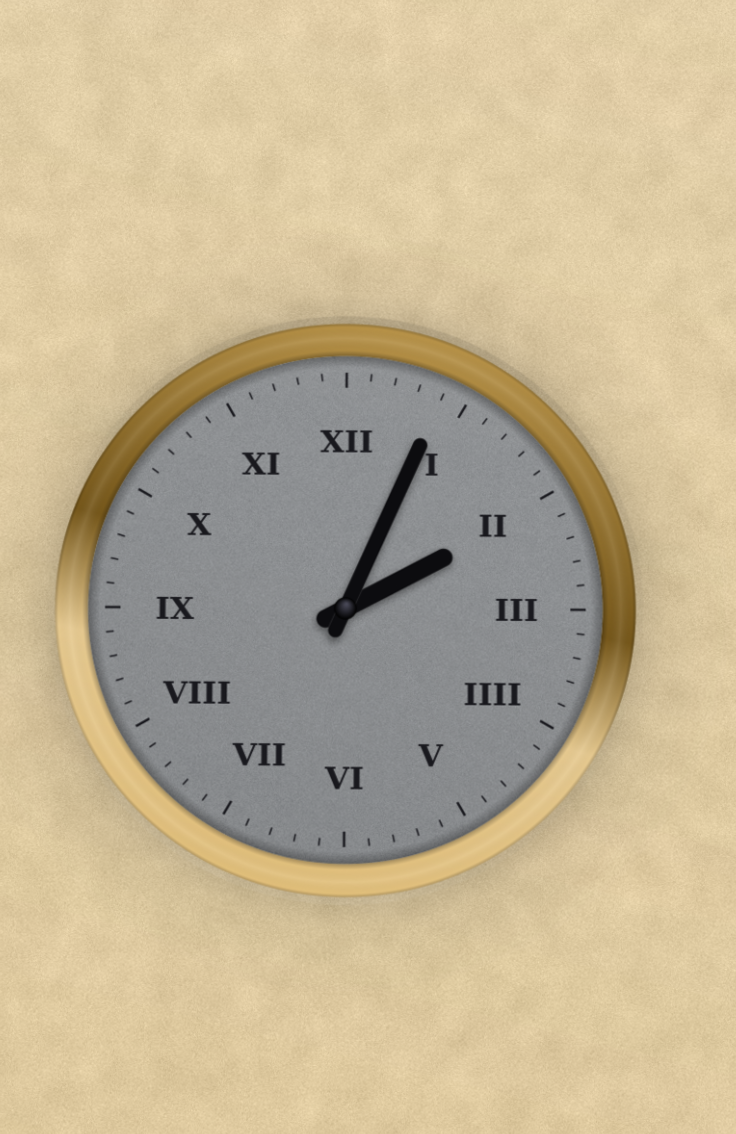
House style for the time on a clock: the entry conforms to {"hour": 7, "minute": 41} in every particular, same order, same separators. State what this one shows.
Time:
{"hour": 2, "minute": 4}
